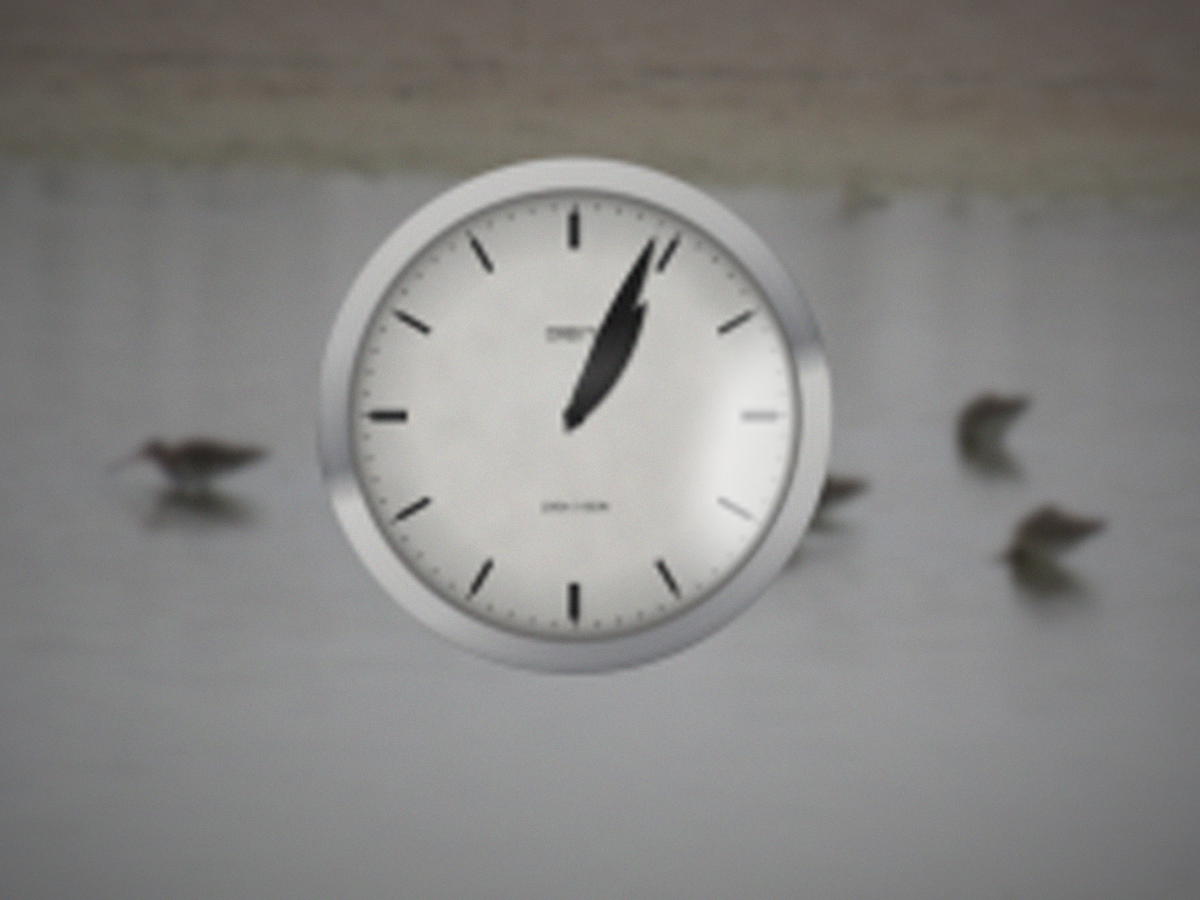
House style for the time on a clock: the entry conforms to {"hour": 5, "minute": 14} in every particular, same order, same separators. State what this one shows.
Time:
{"hour": 1, "minute": 4}
